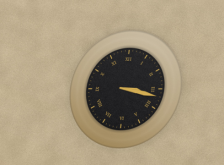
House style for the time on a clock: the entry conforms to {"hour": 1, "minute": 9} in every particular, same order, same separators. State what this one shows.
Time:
{"hour": 3, "minute": 17}
